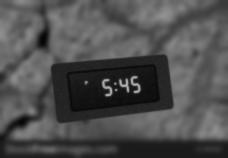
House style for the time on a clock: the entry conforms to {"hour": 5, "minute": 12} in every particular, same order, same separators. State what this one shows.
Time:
{"hour": 5, "minute": 45}
